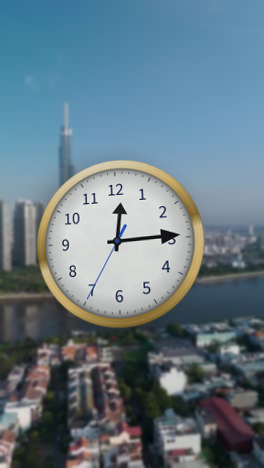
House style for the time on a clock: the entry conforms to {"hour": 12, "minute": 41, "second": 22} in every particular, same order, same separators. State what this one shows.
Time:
{"hour": 12, "minute": 14, "second": 35}
